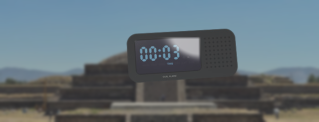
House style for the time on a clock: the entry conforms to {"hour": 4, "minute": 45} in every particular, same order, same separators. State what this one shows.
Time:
{"hour": 0, "minute": 3}
